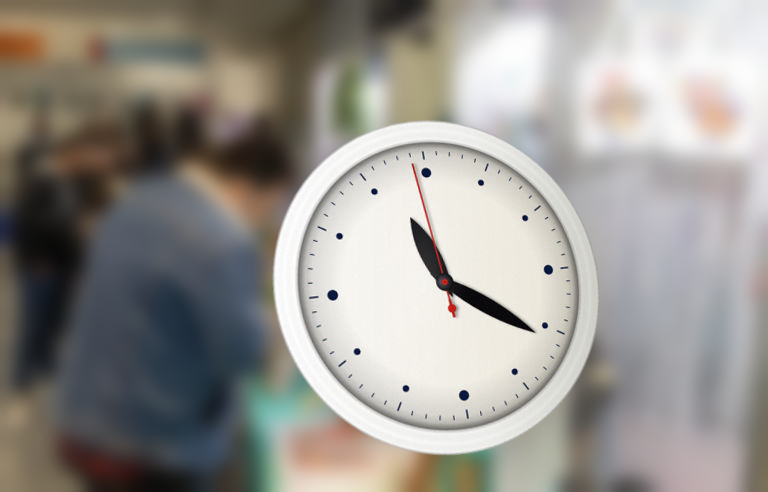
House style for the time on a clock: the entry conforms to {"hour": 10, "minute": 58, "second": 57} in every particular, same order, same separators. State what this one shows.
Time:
{"hour": 11, "minute": 20, "second": 59}
